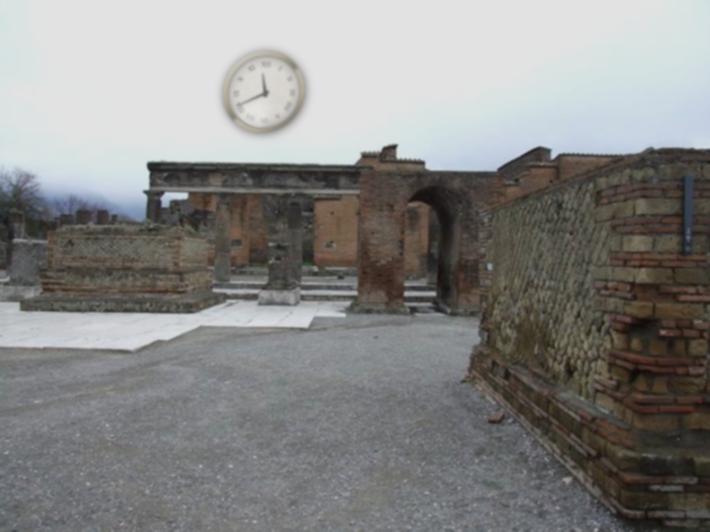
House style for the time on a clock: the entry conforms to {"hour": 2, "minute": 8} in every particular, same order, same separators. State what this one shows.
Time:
{"hour": 11, "minute": 41}
